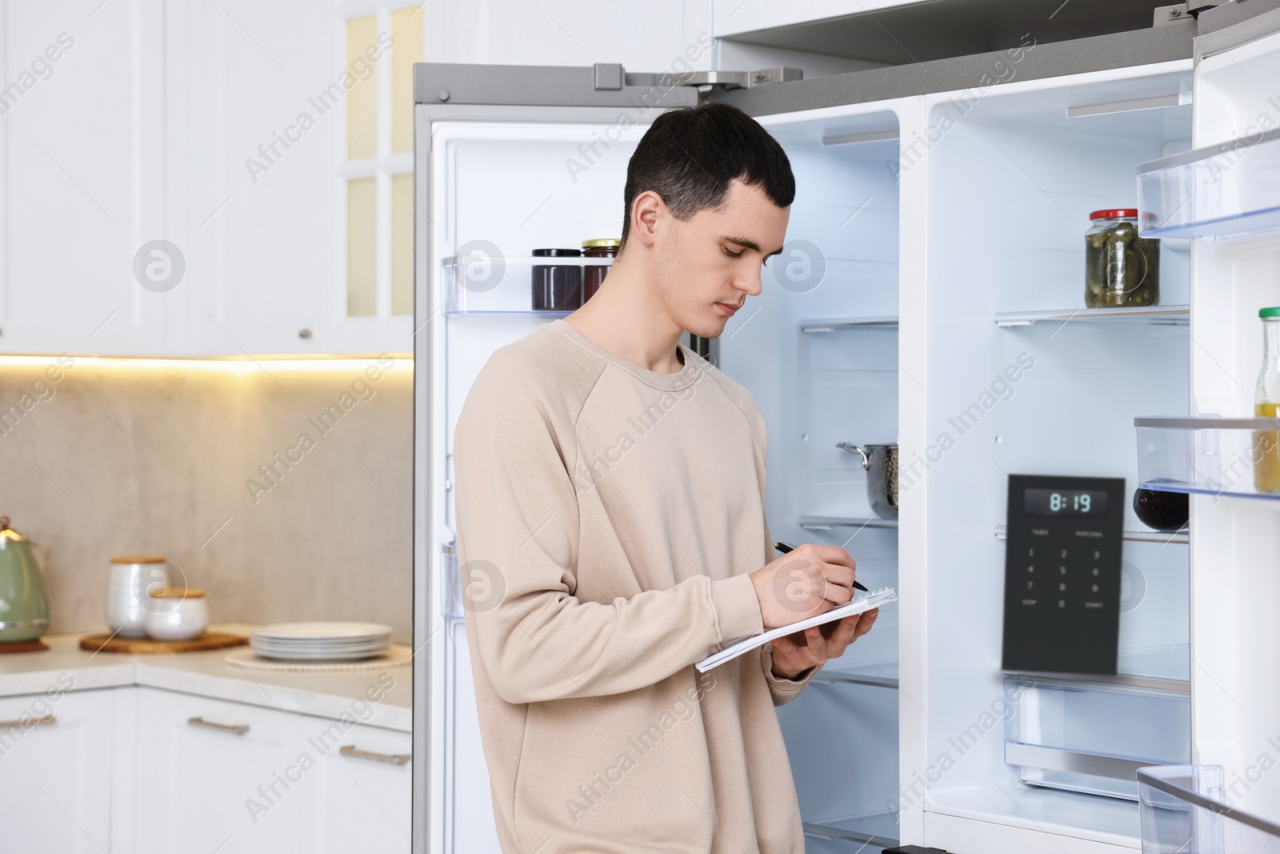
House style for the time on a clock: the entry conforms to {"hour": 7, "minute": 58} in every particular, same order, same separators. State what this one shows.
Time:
{"hour": 8, "minute": 19}
